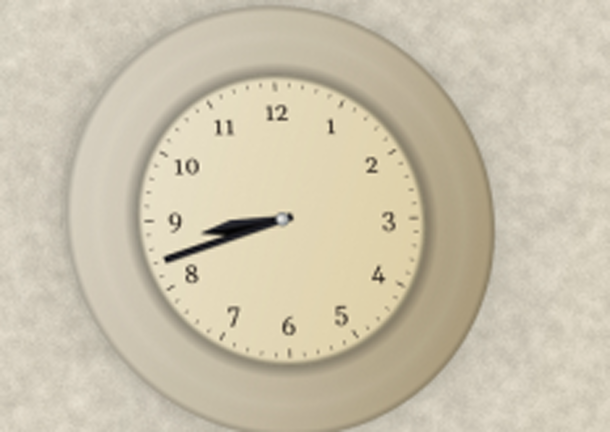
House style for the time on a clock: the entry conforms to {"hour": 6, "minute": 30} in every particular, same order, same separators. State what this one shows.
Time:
{"hour": 8, "minute": 42}
